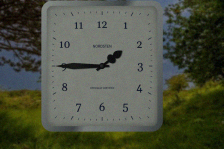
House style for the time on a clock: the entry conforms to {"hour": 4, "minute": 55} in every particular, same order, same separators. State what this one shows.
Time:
{"hour": 1, "minute": 45}
